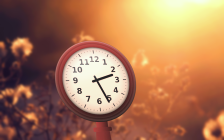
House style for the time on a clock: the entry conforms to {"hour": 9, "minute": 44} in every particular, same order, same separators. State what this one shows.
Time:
{"hour": 2, "minute": 26}
